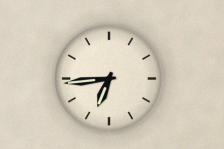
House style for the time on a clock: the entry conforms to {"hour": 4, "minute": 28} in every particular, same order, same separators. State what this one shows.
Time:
{"hour": 6, "minute": 44}
